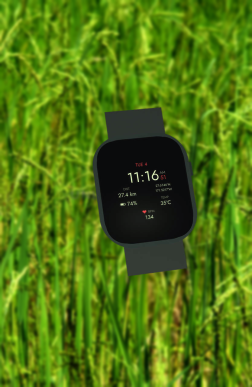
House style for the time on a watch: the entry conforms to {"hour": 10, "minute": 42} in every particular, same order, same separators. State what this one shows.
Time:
{"hour": 11, "minute": 16}
